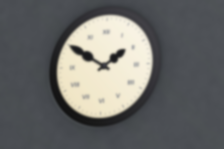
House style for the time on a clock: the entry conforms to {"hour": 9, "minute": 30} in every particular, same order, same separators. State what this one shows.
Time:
{"hour": 1, "minute": 50}
